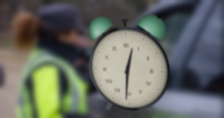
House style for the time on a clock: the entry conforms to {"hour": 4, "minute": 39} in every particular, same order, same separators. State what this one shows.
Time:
{"hour": 12, "minute": 31}
